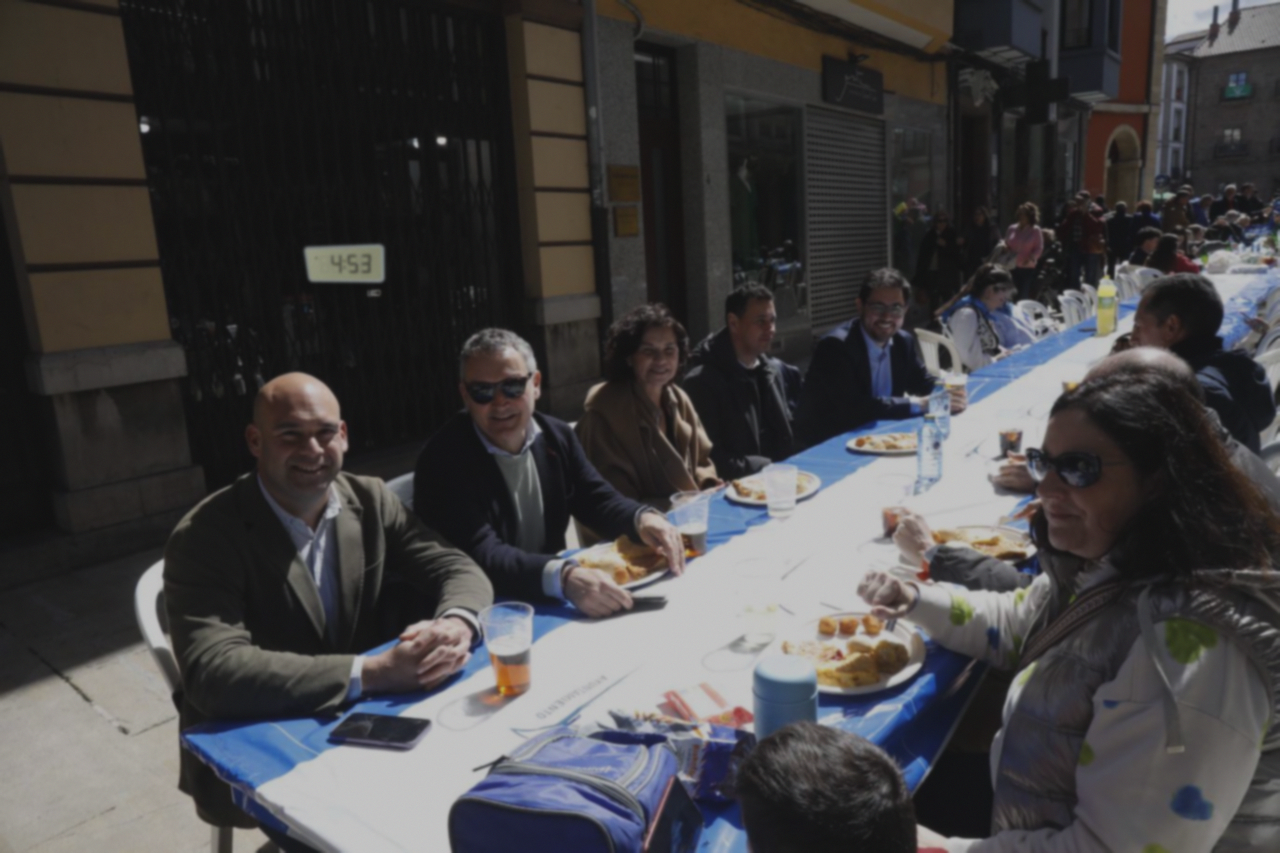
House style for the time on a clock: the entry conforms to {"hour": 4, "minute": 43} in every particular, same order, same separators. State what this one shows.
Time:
{"hour": 4, "minute": 53}
